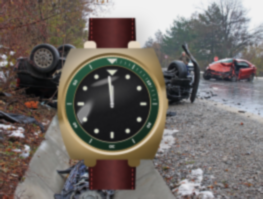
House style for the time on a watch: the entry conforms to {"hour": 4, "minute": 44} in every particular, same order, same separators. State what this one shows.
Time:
{"hour": 11, "minute": 59}
